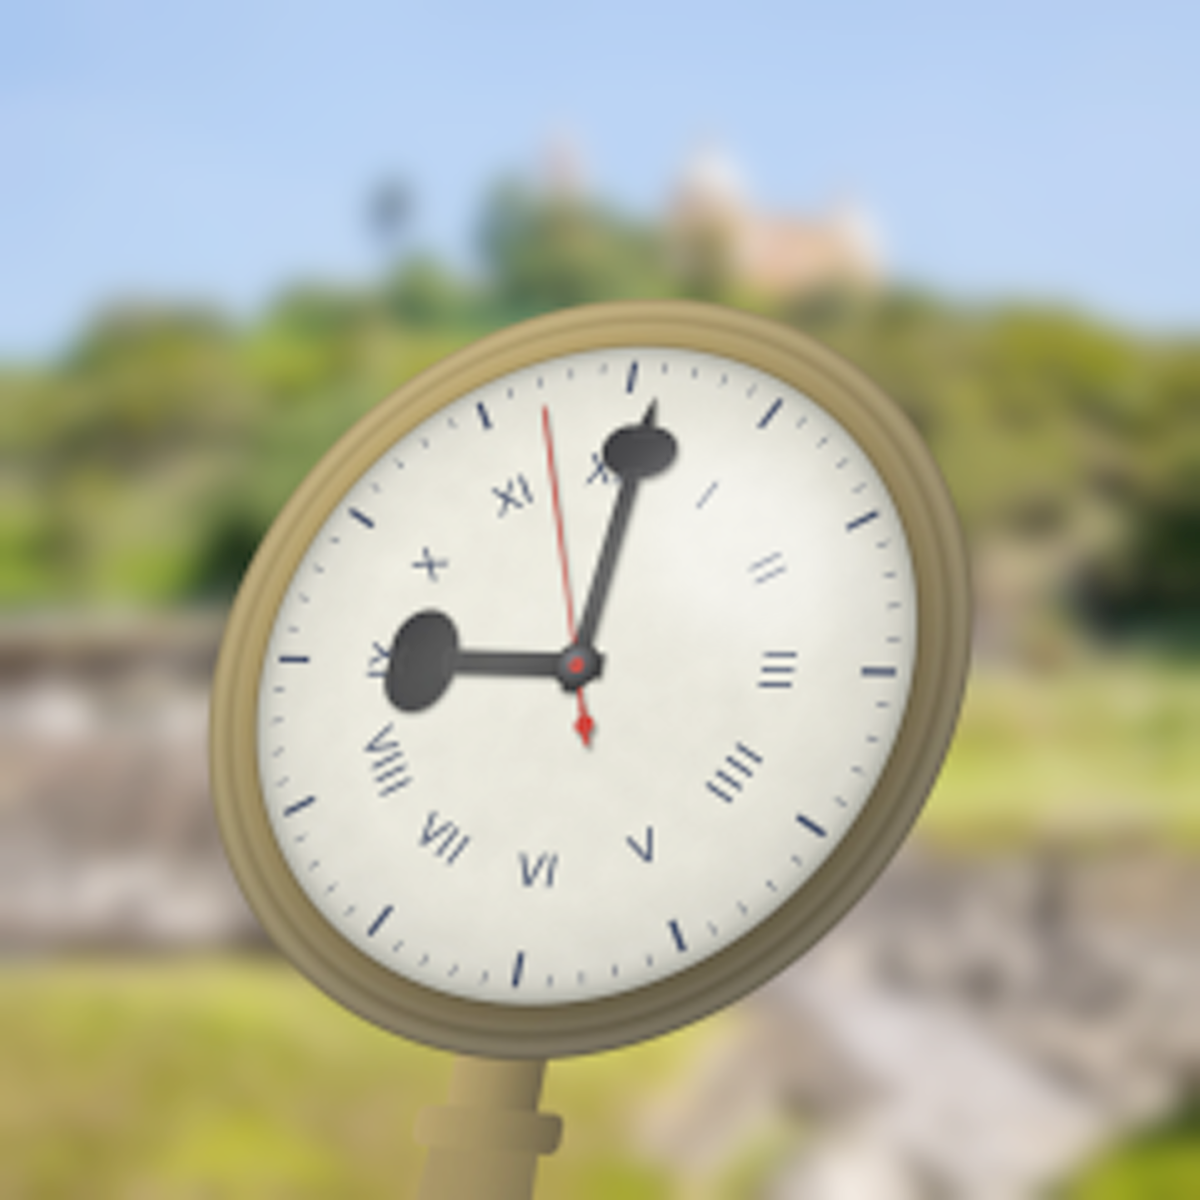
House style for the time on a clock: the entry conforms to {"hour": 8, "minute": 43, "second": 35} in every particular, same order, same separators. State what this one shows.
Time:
{"hour": 9, "minute": 0, "second": 57}
